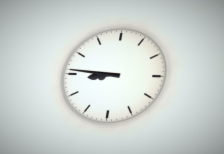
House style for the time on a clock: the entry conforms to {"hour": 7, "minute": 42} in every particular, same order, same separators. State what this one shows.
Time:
{"hour": 8, "minute": 46}
